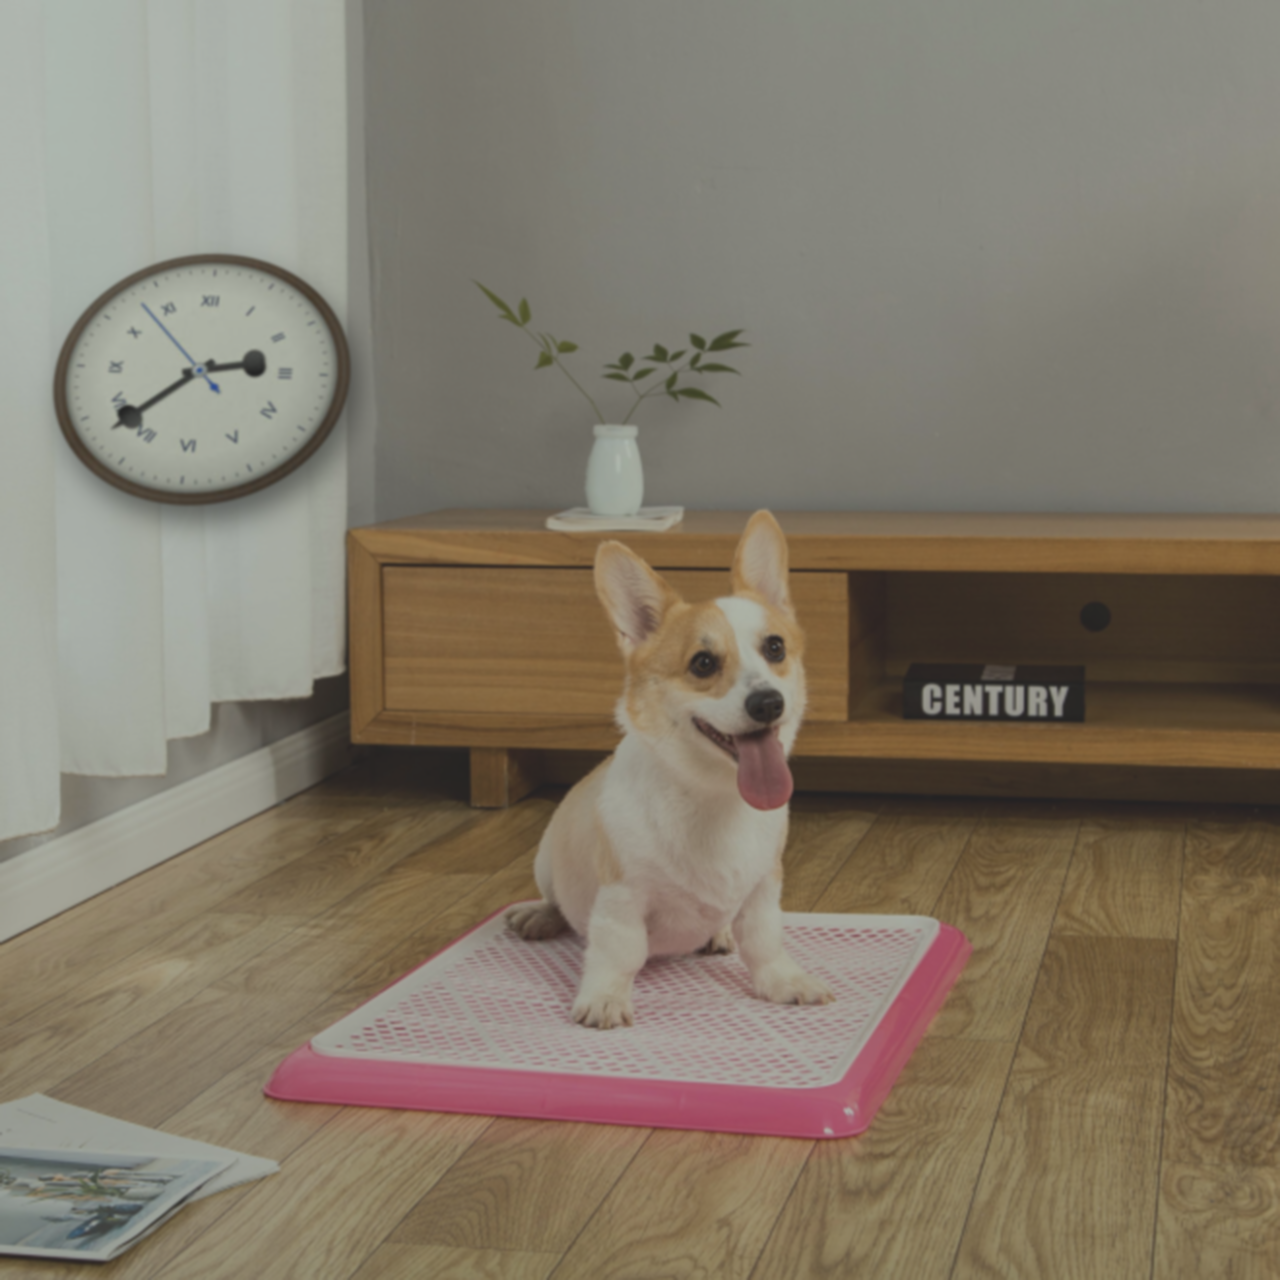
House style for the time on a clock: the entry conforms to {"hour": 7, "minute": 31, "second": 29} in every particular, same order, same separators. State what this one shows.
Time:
{"hour": 2, "minute": 37, "second": 53}
